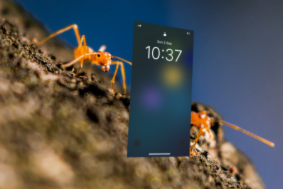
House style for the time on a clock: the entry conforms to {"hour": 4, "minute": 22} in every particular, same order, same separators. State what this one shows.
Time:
{"hour": 10, "minute": 37}
